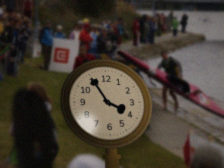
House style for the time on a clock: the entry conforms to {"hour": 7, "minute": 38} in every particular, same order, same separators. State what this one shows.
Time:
{"hour": 3, "minute": 55}
